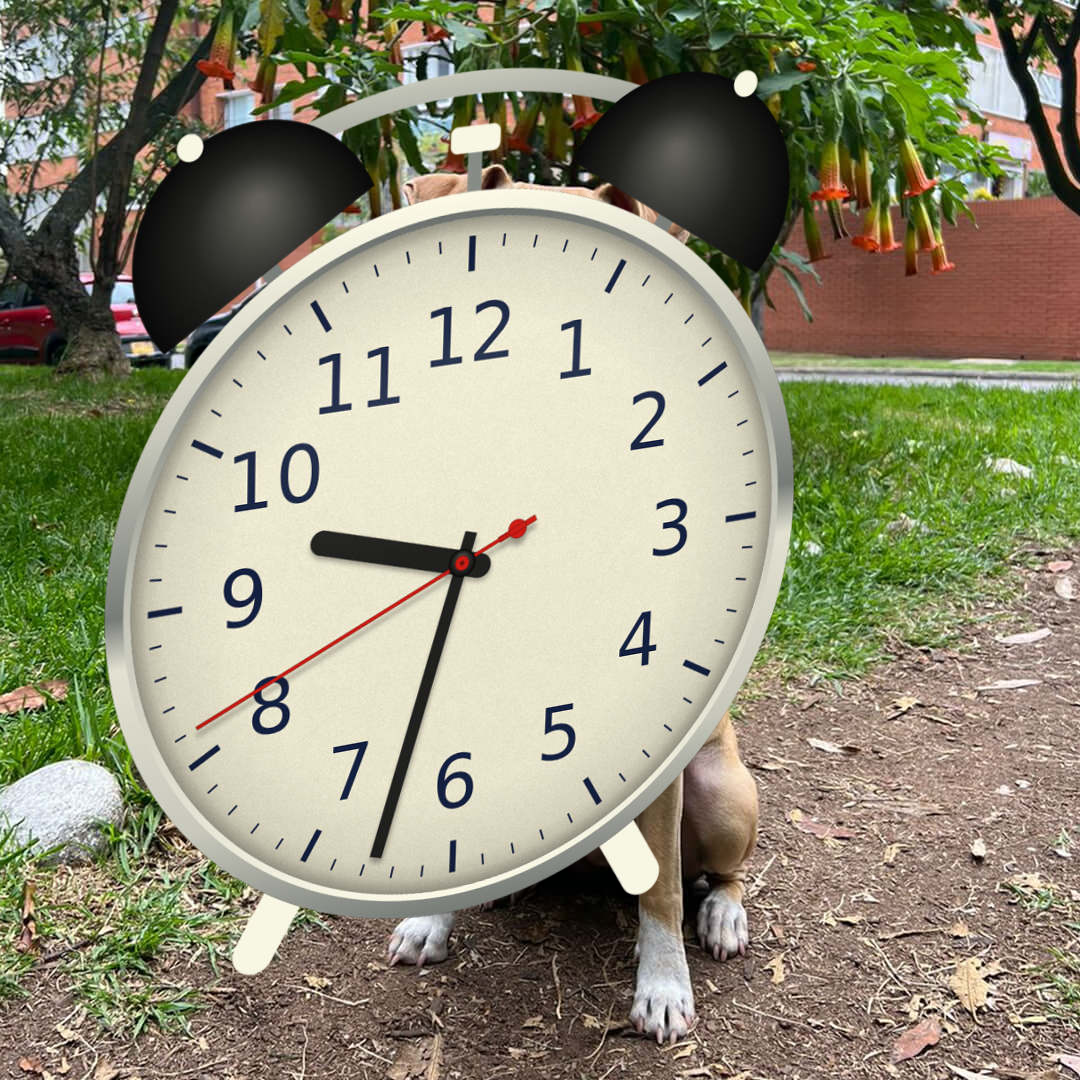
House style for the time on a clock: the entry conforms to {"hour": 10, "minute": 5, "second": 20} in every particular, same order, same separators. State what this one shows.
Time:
{"hour": 9, "minute": 32, "second": 41}
